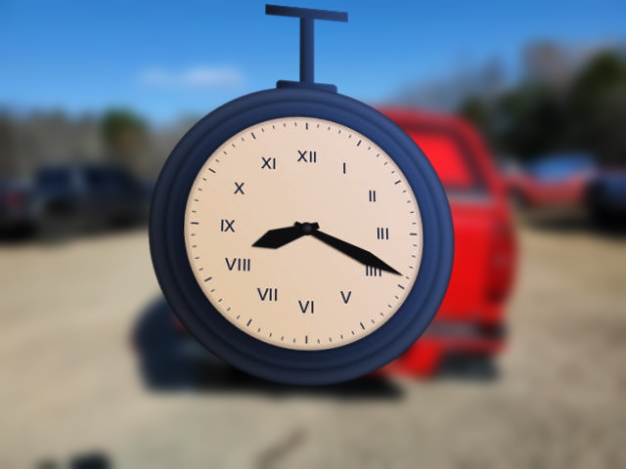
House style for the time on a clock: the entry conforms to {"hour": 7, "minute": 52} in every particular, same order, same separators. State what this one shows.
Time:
{"hour": 8, "minute": 19}
